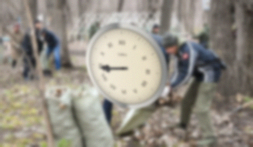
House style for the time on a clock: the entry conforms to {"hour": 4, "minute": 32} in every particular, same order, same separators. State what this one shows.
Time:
{"hour": 8, "minute": 44}
